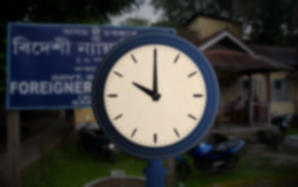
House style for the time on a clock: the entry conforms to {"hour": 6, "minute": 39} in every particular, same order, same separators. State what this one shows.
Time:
{"hour": 10, "minute": 0}
